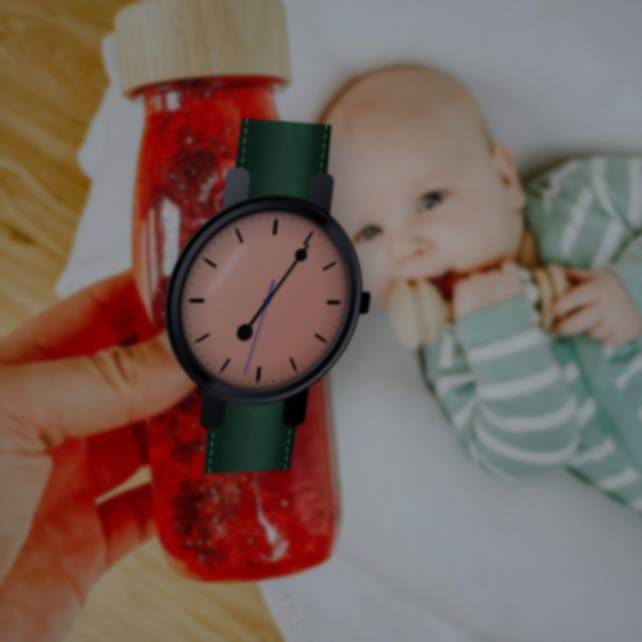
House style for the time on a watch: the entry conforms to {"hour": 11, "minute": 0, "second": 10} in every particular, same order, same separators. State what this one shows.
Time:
{"hour": 7, "minute": 5, "second": 32}
